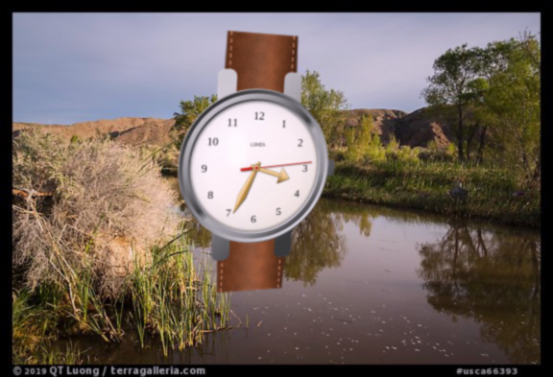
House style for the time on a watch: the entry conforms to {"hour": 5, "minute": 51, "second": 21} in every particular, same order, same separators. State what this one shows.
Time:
{"hour": 3, "minute": 34, "second": 14}
